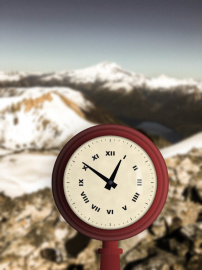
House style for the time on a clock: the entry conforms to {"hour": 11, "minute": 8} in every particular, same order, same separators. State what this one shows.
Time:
{"hour": 12, "minute": 51}
